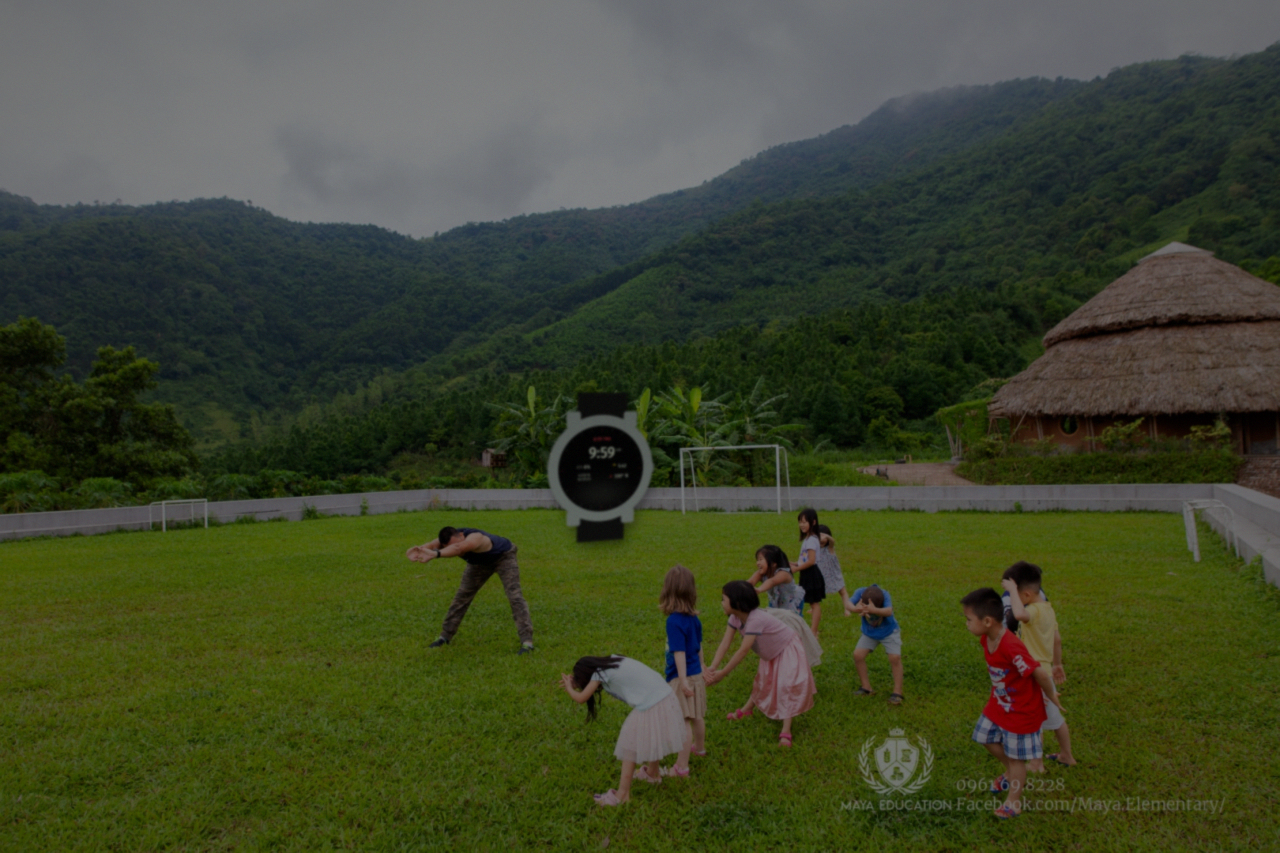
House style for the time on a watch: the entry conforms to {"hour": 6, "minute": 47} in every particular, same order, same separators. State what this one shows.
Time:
{"hour": 9, "minute": 59}
